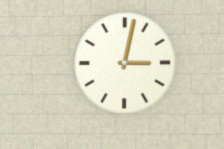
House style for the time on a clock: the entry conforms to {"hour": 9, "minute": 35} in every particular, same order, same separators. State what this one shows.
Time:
{"hour": 3, "minute": 2}
